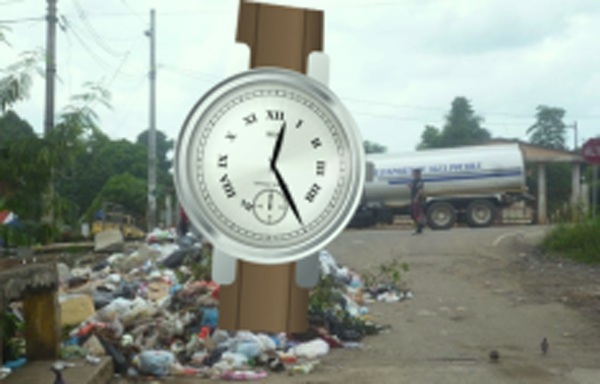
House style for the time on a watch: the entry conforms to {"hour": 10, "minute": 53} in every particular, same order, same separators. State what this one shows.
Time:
{"hour": 12, "minute": 25}
